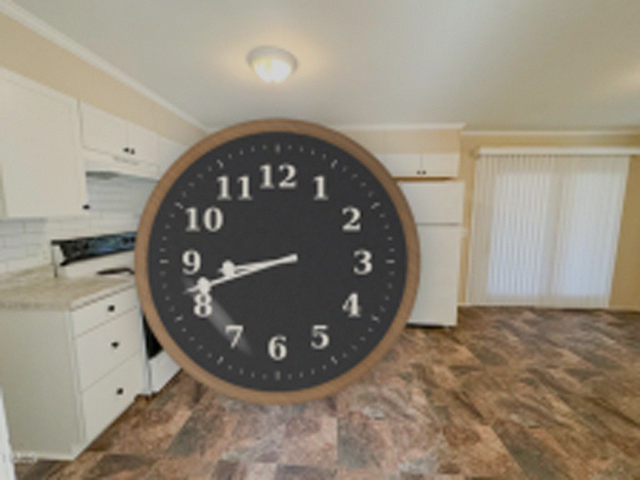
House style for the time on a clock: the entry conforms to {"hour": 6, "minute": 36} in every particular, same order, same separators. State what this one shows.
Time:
{"hour": 8, "minute": 42}
